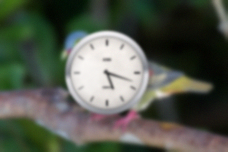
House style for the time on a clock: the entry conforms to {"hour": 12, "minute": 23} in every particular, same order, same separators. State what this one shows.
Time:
{"hour": 5, "minute": 18}
